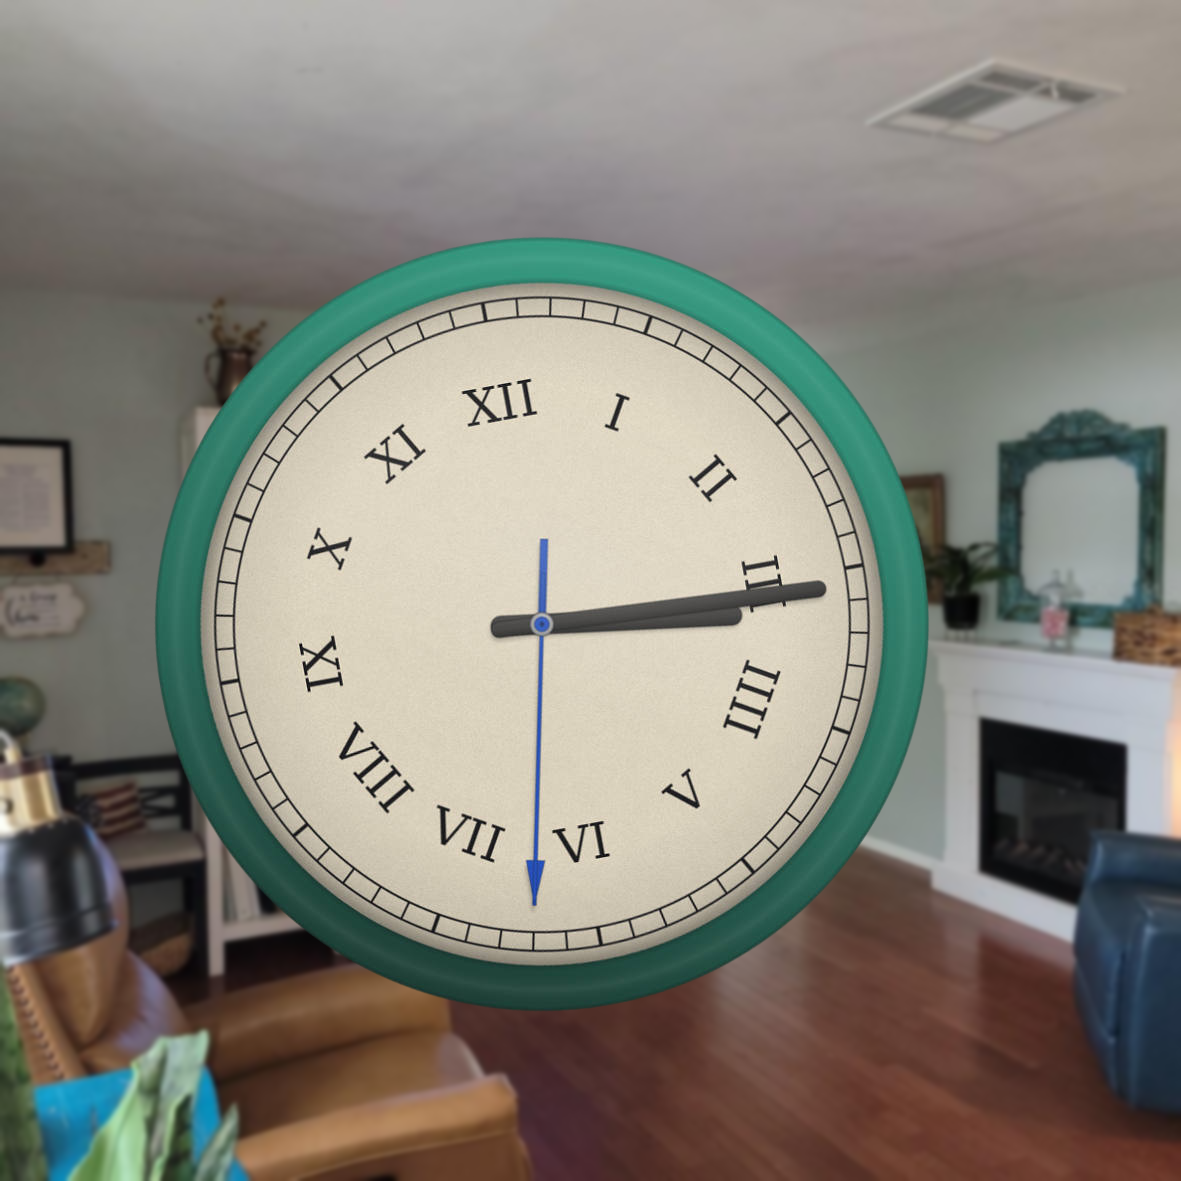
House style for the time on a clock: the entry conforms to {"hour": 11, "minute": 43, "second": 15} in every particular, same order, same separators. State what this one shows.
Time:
{"hour": 3, "minute": 15, "second": 32}
